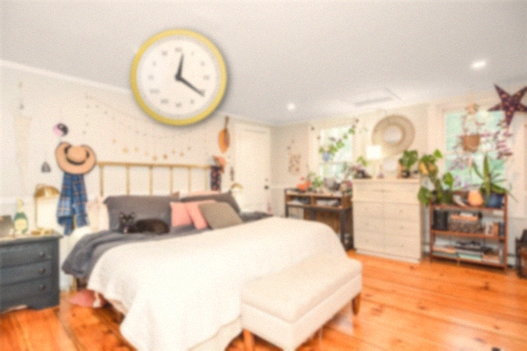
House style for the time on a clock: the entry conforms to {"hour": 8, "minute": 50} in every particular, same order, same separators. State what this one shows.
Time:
{"hour": 12, "minute": 21}
